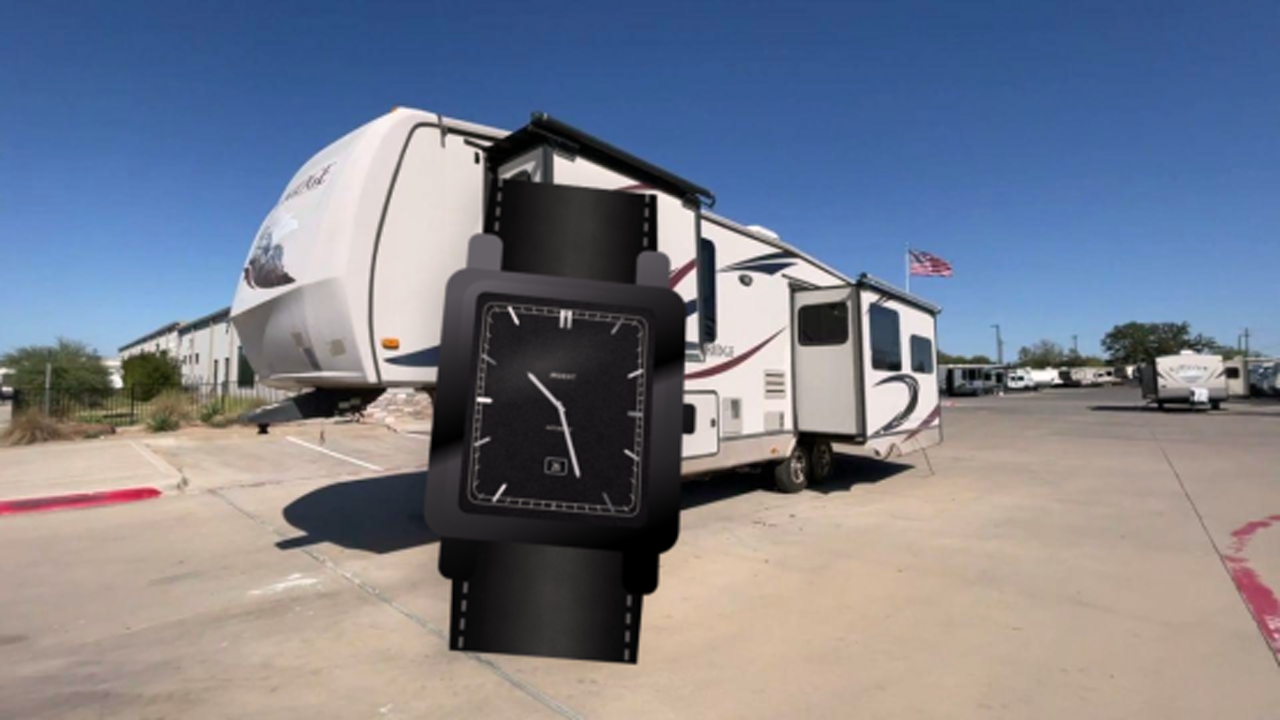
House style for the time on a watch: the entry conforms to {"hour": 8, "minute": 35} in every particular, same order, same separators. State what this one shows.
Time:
{"hour": 10, "minute": 27}
